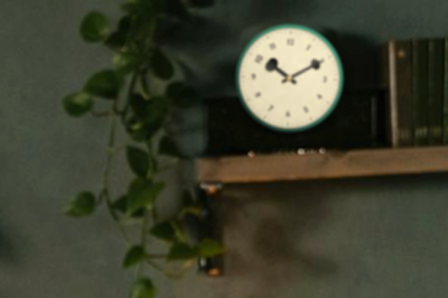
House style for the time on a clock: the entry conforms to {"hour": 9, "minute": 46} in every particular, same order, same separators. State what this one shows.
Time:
{"hour": 10, "minute": 10}
